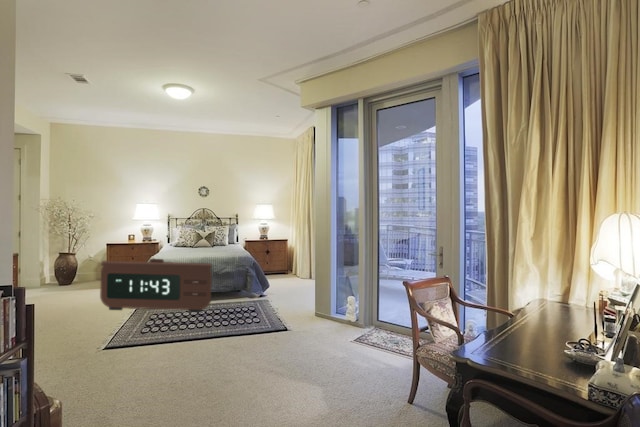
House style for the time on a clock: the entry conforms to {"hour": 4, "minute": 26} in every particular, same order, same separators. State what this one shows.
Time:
{"hour": 11, "minute": 43}
